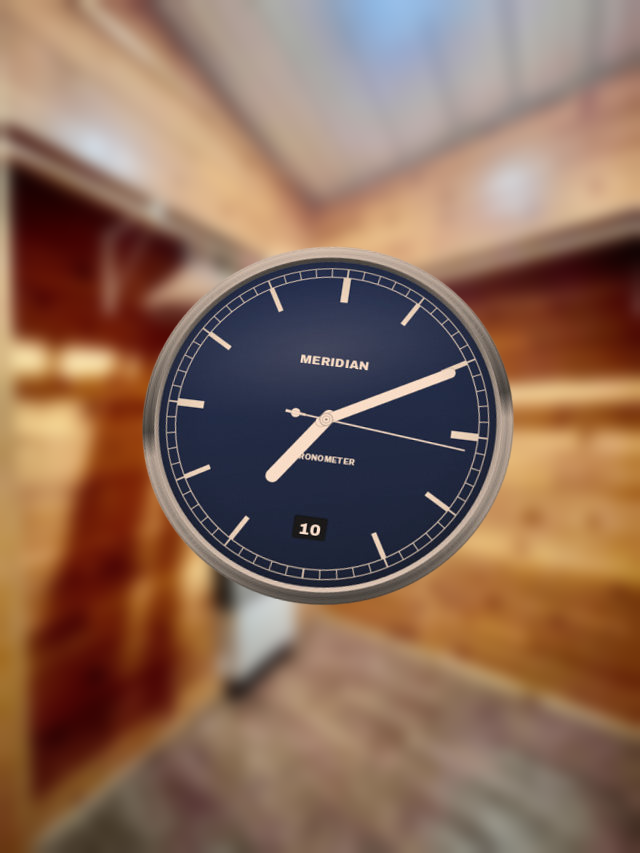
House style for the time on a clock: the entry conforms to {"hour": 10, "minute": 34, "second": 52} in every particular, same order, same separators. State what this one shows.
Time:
{"hour": 7, "minute": 10, "second": 16}
